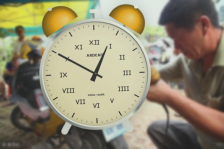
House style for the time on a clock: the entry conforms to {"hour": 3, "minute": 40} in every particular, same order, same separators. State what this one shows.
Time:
{"hour": 12, "minute": 50}
